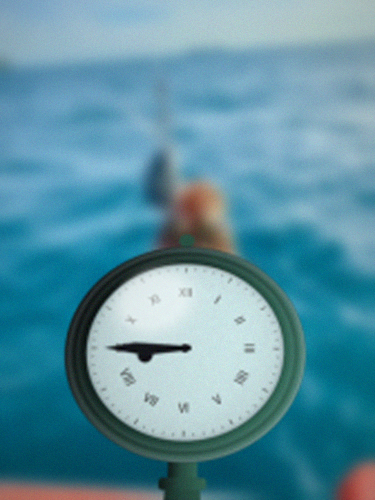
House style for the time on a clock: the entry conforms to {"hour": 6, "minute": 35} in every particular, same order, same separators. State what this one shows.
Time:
{"hour": 8, "minute": 45}
